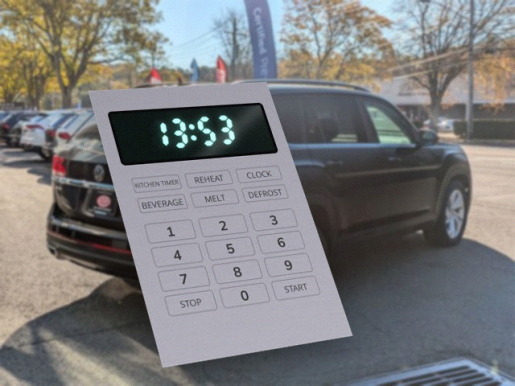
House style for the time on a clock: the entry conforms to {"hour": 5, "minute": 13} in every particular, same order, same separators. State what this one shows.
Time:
{"hour": 13, "minute": 53}
